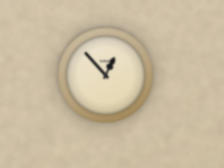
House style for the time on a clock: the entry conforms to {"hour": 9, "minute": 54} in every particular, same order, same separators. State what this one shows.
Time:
{"hour": 12, "minute": 53}
